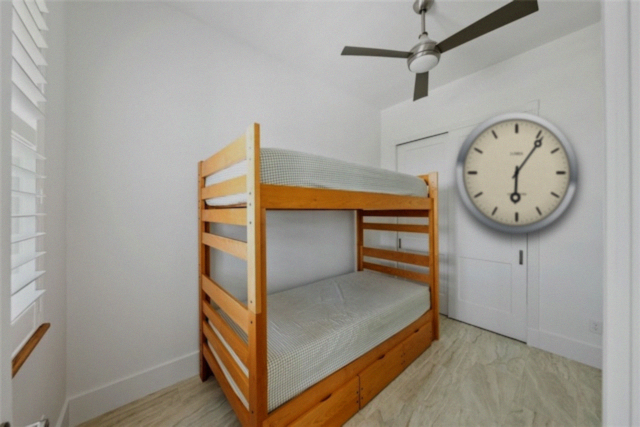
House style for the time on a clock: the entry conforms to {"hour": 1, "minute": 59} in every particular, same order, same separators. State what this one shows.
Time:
{"hour": 6, "minute": 6}
